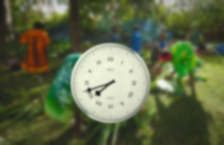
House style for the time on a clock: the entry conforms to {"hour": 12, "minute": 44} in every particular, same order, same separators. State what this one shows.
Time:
{"hour": 7, "minute": 42}
